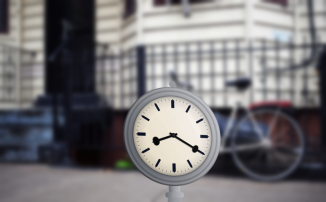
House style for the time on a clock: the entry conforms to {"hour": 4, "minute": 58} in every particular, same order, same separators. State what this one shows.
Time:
{"hour": 8, "minute": 20}
